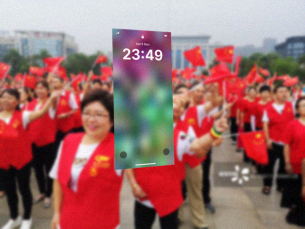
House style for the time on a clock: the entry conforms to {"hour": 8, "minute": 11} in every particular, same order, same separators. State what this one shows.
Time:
{"hour": 23, "minute": 49}
